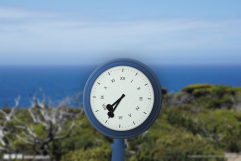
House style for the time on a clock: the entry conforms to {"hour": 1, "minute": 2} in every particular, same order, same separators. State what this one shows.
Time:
{"hour": 7, "minute": 35}
